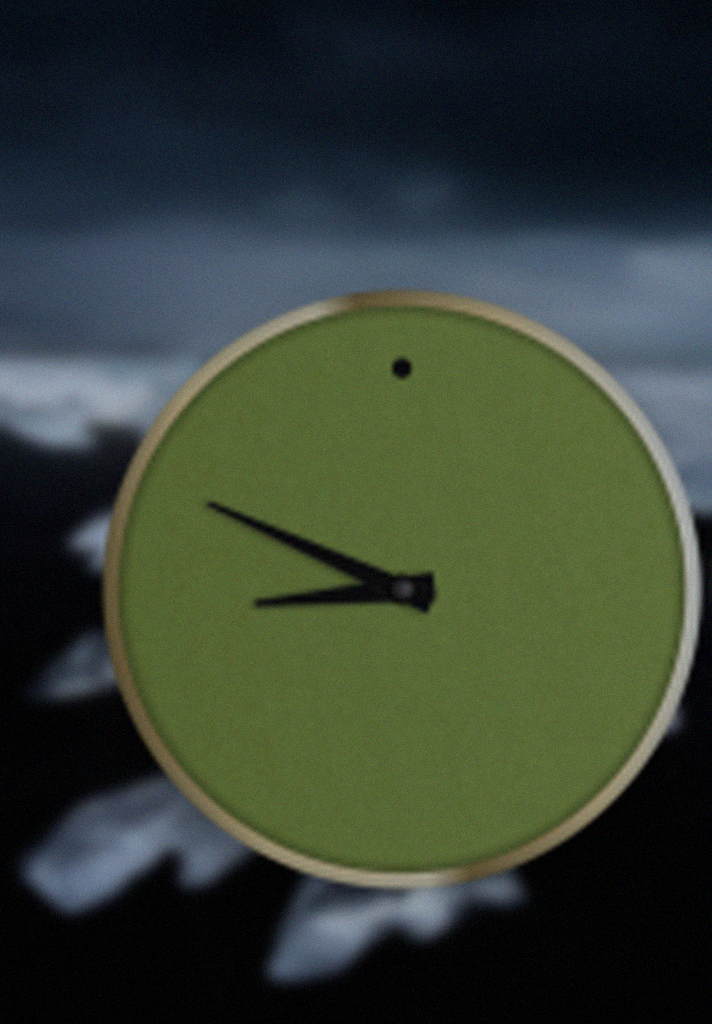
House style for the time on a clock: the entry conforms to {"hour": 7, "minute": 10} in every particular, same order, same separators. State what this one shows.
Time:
{"hour": 8, "minute": 49}
